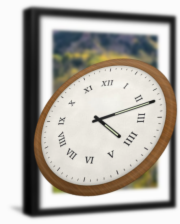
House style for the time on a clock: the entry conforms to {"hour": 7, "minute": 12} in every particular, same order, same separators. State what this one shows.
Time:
{"hour": 4, "minute": 12}
